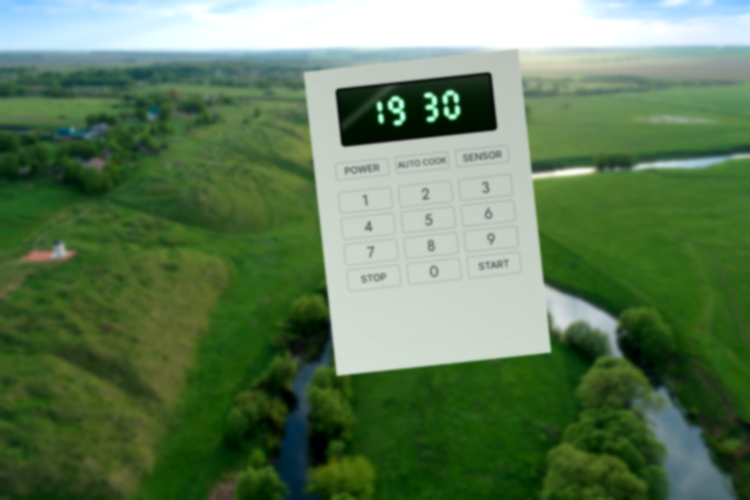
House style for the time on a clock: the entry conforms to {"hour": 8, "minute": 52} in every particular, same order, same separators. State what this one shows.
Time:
{"hour": 19, "minute": 30}
